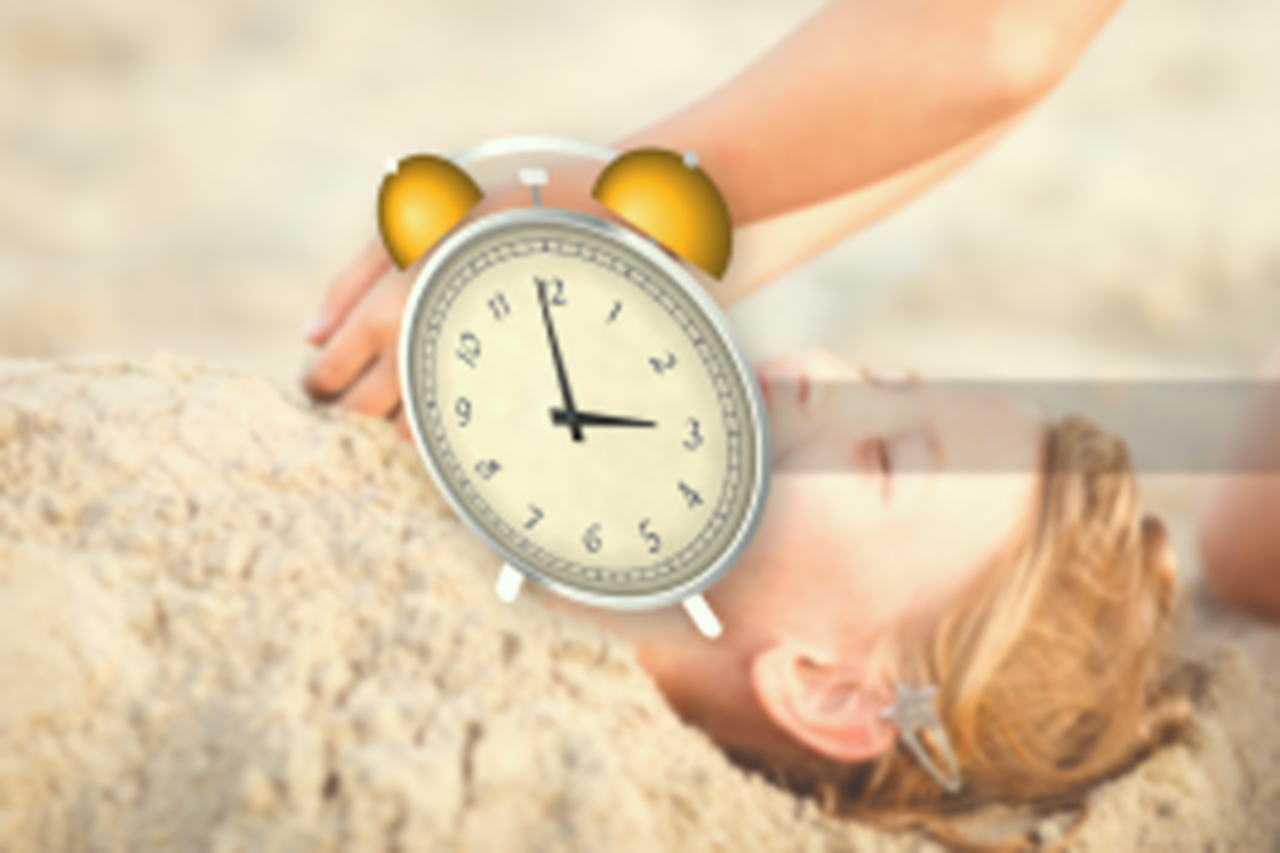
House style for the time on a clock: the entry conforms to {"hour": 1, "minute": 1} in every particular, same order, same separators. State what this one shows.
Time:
{"hour": 2, "minute": 59}
